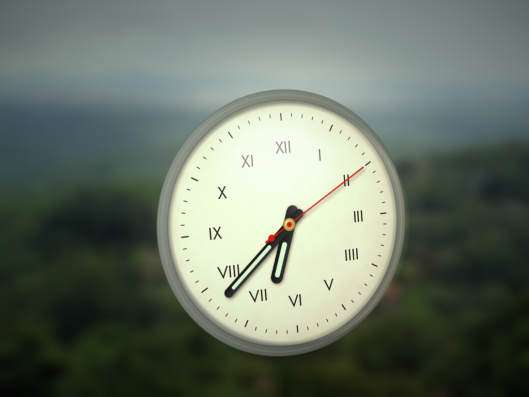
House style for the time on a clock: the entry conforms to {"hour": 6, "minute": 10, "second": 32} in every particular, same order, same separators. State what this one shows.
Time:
{"hour": 6, "minute": 38, "second": 10}
